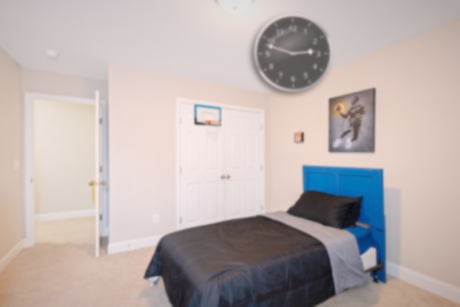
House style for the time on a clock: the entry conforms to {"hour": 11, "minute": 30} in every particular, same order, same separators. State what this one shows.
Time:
{"hour": 2, "minute": 48}
